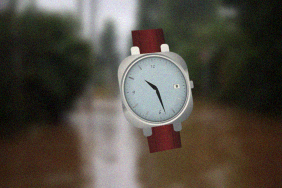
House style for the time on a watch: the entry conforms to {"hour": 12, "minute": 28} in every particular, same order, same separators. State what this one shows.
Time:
{"hour": 10, "minute": 28}
